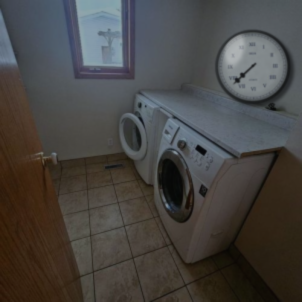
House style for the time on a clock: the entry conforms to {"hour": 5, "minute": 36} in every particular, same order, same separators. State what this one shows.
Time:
{"hour": 7, "minute": 38}
